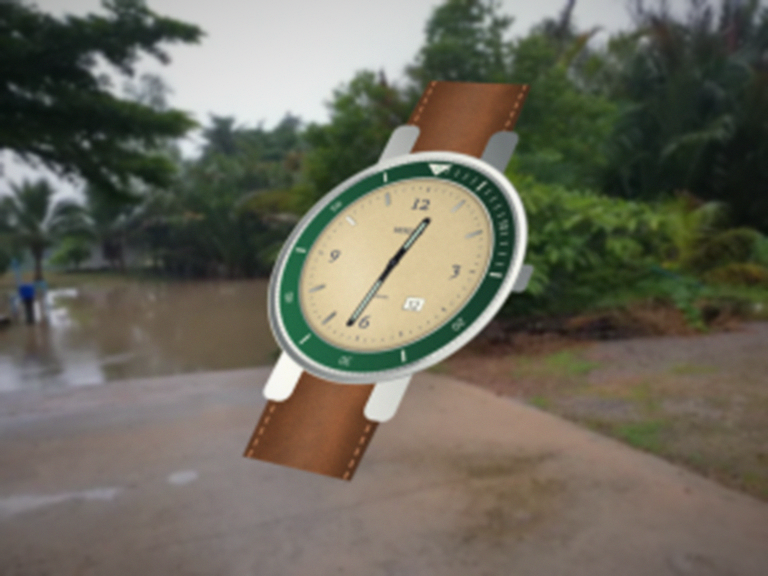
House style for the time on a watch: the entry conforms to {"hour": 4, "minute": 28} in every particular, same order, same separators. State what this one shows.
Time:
{"hour": 12, "minute": 32}
